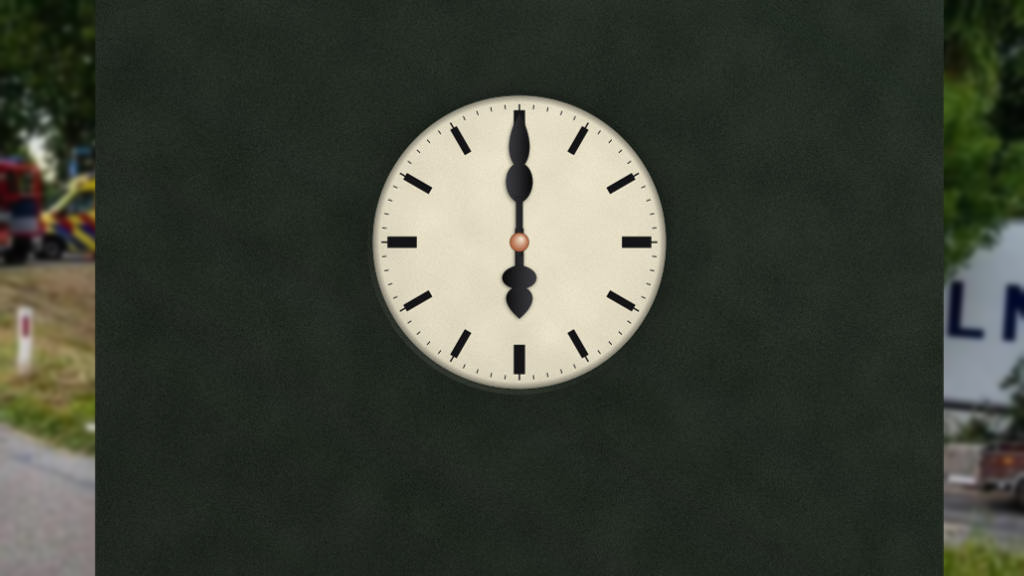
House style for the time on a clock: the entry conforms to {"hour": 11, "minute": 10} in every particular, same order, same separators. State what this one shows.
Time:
{"hour": 6, "minute": 0}
